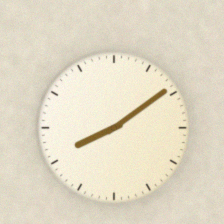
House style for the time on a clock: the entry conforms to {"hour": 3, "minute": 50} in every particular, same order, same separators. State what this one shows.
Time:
{"hour": 8, "minute": 9}
